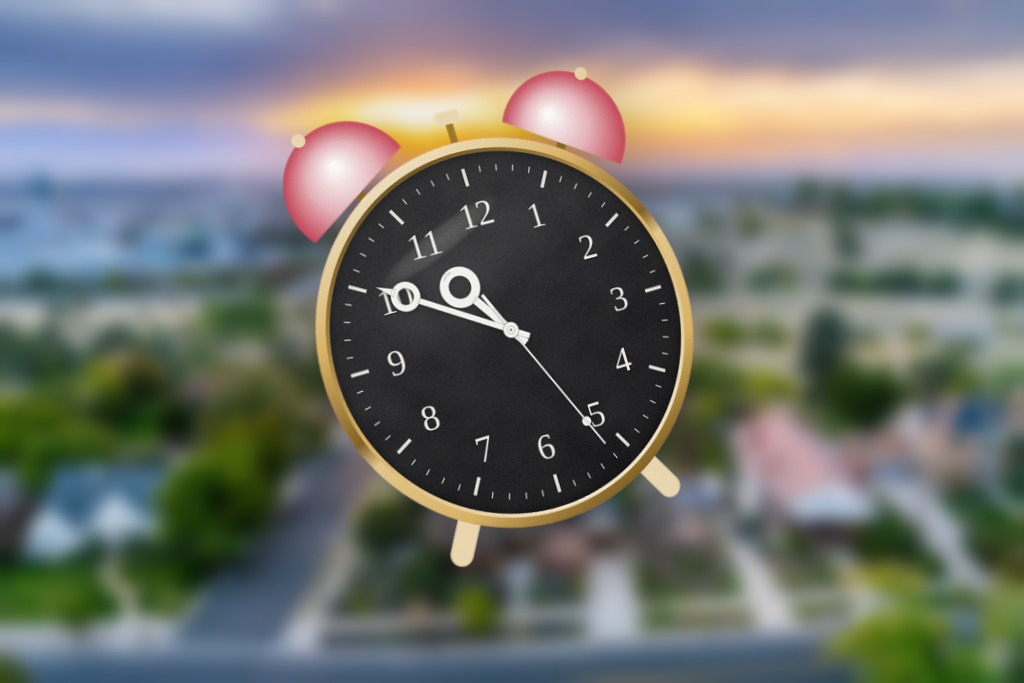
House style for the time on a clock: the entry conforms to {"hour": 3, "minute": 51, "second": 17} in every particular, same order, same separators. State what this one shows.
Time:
{"hour": 10, "minute": 50, "second": 26}
